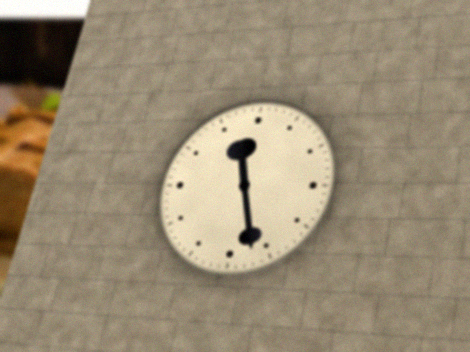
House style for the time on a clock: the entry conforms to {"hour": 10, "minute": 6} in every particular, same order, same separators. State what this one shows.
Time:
{"hour": 11, "minute": 27}
